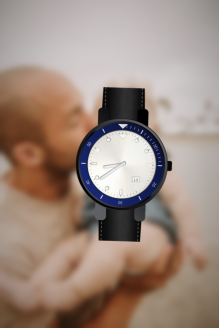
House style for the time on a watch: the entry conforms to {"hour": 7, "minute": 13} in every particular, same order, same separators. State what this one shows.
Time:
{"hour": 8, "minute": 39}
